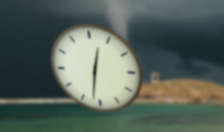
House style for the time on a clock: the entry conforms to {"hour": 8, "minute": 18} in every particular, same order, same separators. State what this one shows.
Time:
{"hour": 12, "minute": 32}
